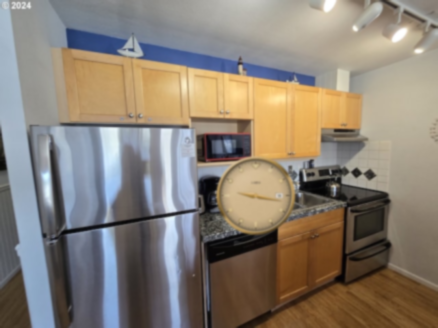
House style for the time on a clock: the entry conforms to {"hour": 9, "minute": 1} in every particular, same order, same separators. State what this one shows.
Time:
{"hour": 9, "minute": 17}
